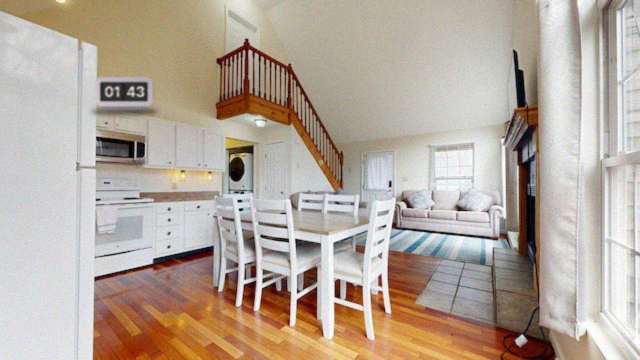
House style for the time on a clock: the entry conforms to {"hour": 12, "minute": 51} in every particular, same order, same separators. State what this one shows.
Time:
{"hour": 1, "minute": 43}
